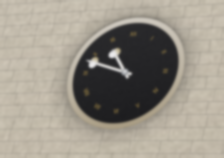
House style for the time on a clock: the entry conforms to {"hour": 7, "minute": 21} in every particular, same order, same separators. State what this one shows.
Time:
{"hour": 10, "minute": 48}
